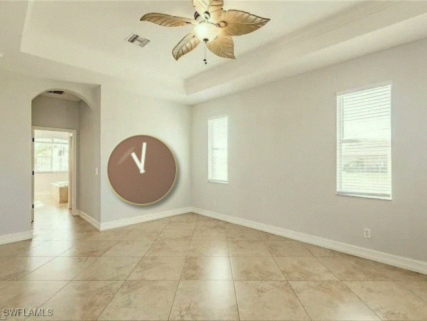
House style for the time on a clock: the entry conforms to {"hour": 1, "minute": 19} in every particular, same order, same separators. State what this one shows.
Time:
{"hour": 11, "minute": 1}
